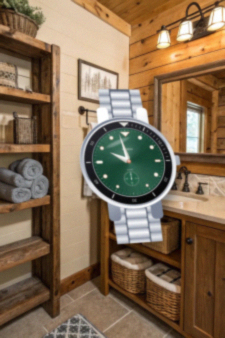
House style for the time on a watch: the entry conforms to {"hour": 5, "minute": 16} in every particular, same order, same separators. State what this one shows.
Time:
{"hour": 9, "minute": 58}
